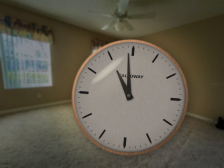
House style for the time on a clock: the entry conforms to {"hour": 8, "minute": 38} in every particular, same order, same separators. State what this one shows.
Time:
{"hour": 10, "minute": 59}
